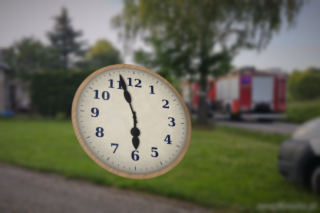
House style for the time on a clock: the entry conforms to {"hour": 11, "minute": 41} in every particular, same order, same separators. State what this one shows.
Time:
{"hour": 5, "minute": 57}
